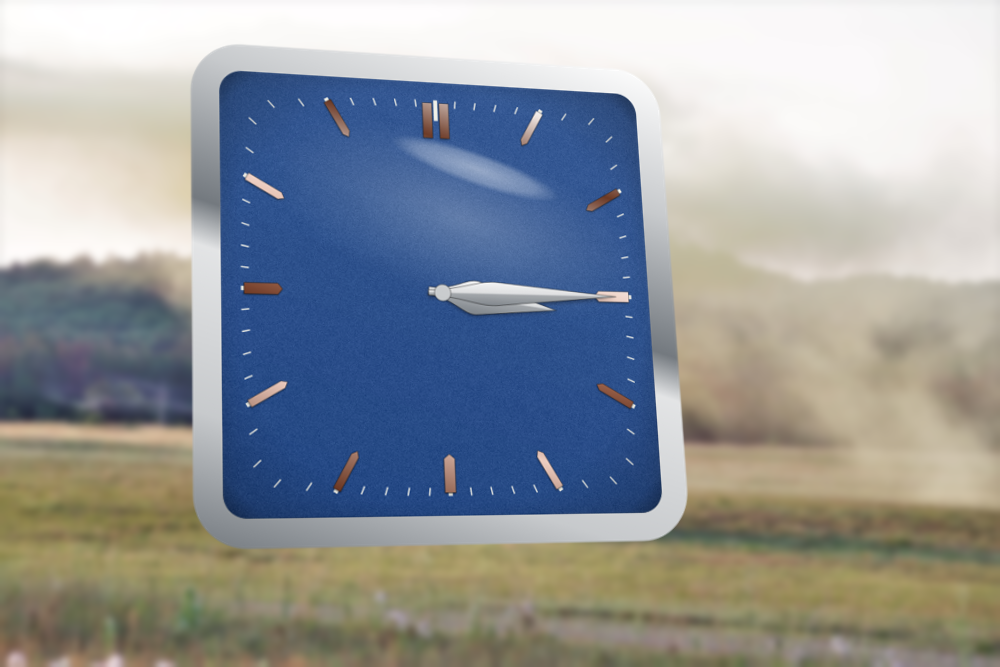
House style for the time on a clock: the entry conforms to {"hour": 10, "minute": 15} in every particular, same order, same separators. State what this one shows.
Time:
{"hour": 3, "minute": 15}
